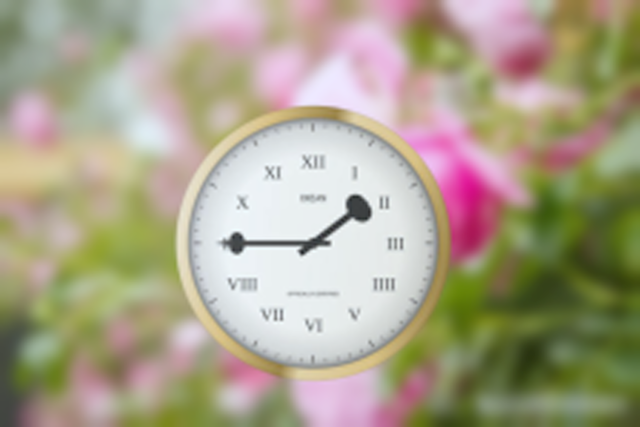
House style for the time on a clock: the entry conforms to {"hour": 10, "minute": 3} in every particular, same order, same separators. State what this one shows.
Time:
{"hour": 1, "minute": 45}
